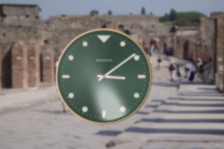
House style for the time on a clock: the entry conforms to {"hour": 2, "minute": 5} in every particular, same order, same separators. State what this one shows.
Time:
{"hour": 3, "minute": 9}
